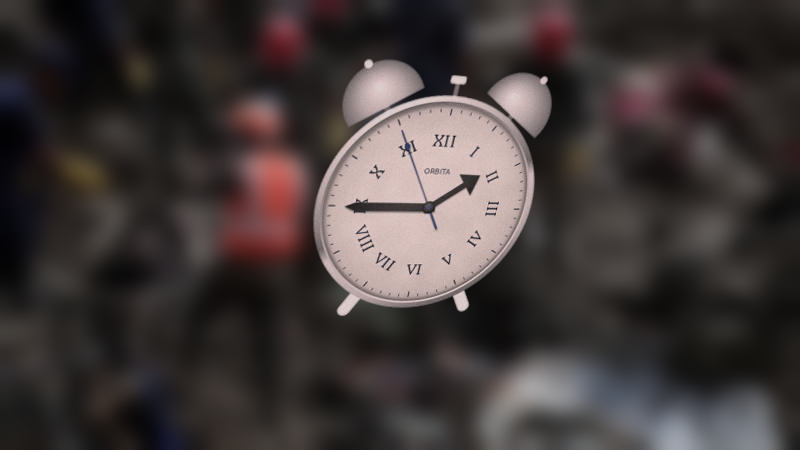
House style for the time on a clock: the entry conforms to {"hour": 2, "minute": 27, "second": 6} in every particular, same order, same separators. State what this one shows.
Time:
{"hour": 1, "minute": 44, "second": 55}
